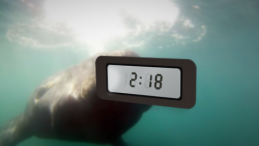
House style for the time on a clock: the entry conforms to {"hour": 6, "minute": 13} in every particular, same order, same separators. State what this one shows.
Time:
{"hour": 2, "minute": 18}
